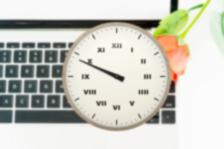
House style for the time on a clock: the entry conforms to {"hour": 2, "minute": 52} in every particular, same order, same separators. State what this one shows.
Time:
{"hour": 9, "minute": 49}
